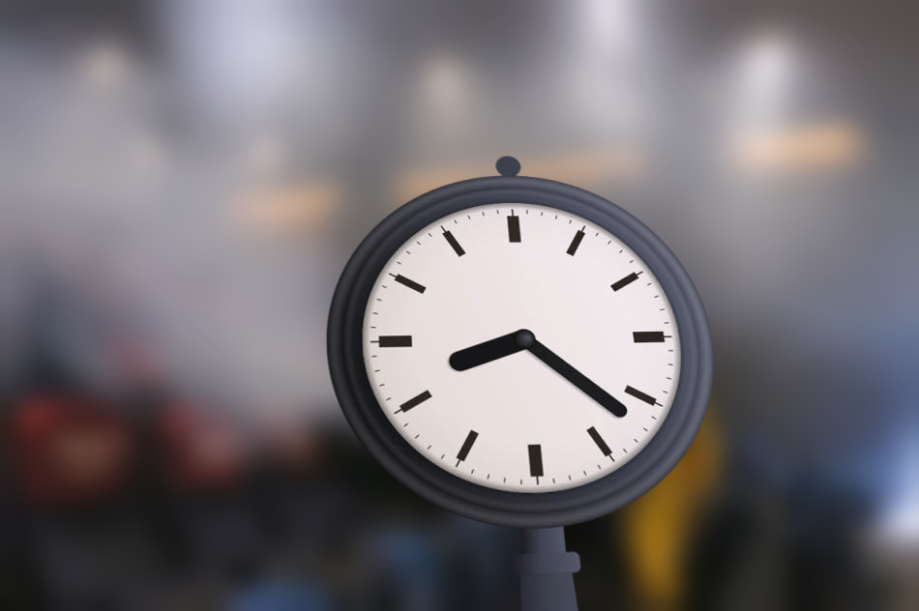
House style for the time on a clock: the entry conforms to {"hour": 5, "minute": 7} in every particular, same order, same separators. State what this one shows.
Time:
{"hour": 8, "minute": 22}
